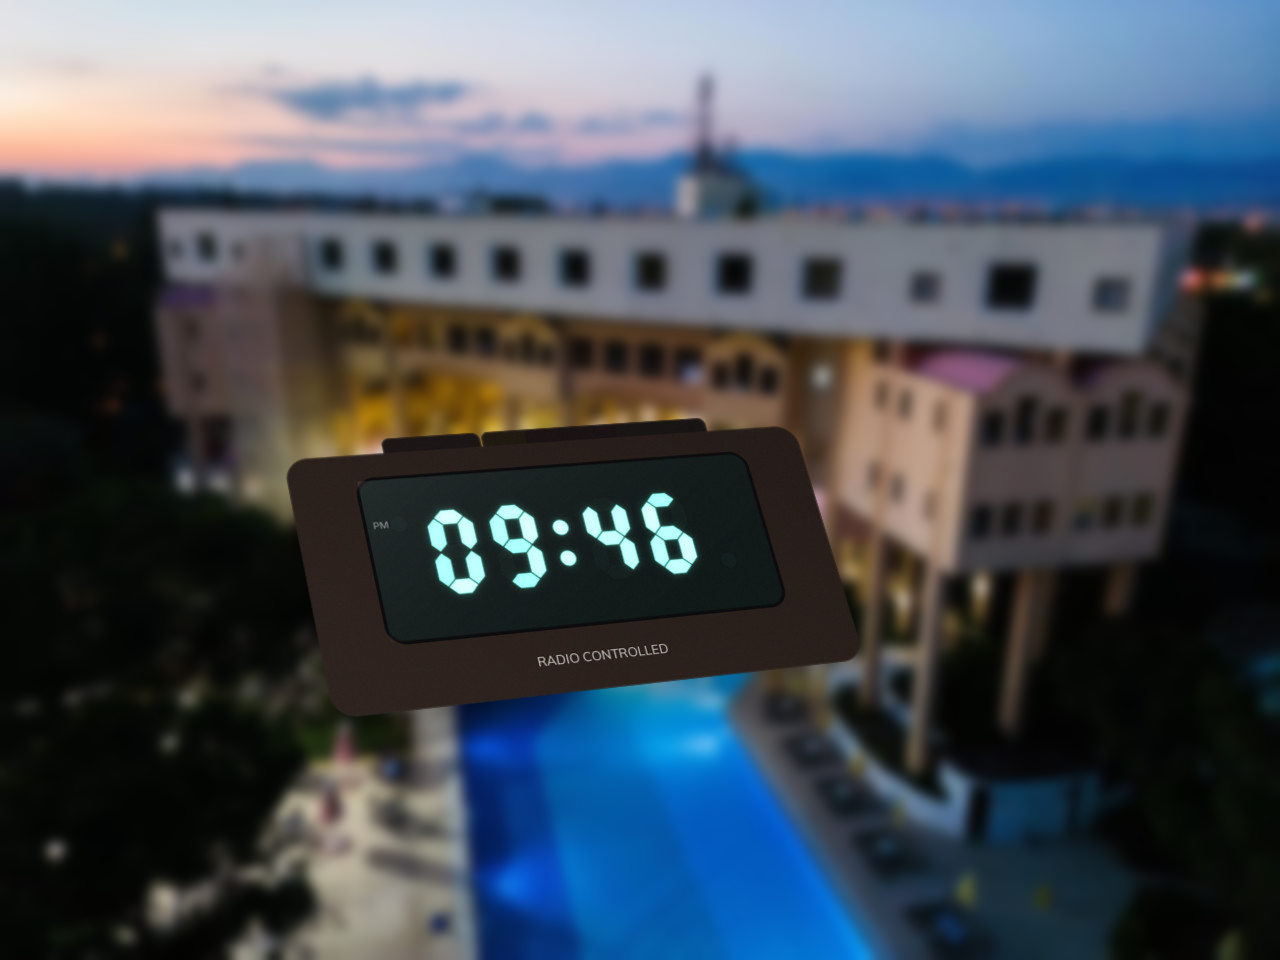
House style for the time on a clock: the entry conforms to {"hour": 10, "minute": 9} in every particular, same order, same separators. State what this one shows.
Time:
{"hour": 9, "minute": 46}
